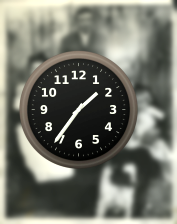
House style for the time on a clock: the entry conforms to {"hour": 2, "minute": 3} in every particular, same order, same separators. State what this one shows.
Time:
{"hour": 1, "minute": 36}
